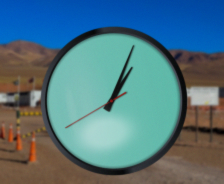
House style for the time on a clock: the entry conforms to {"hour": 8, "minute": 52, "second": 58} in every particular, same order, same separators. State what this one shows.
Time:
{"hour": 1, "minute": 3, "second": 40}
